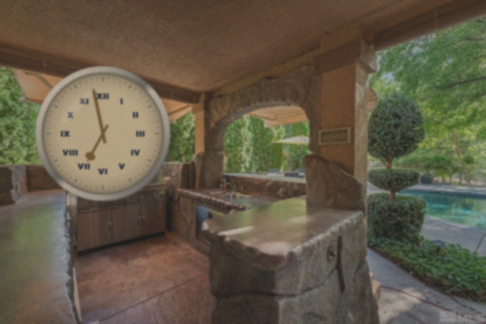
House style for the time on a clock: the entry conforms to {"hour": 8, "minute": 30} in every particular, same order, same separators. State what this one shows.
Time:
{"hour": 6, "minute": 58}
